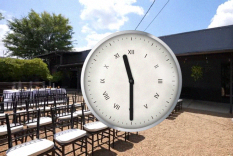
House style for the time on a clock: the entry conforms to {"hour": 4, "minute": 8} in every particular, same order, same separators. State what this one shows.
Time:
{"hour": 11, "minute": 30}
